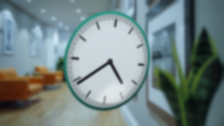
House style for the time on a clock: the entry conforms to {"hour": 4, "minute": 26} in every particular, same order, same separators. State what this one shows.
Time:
{"hour": 4, "minute": 39}
